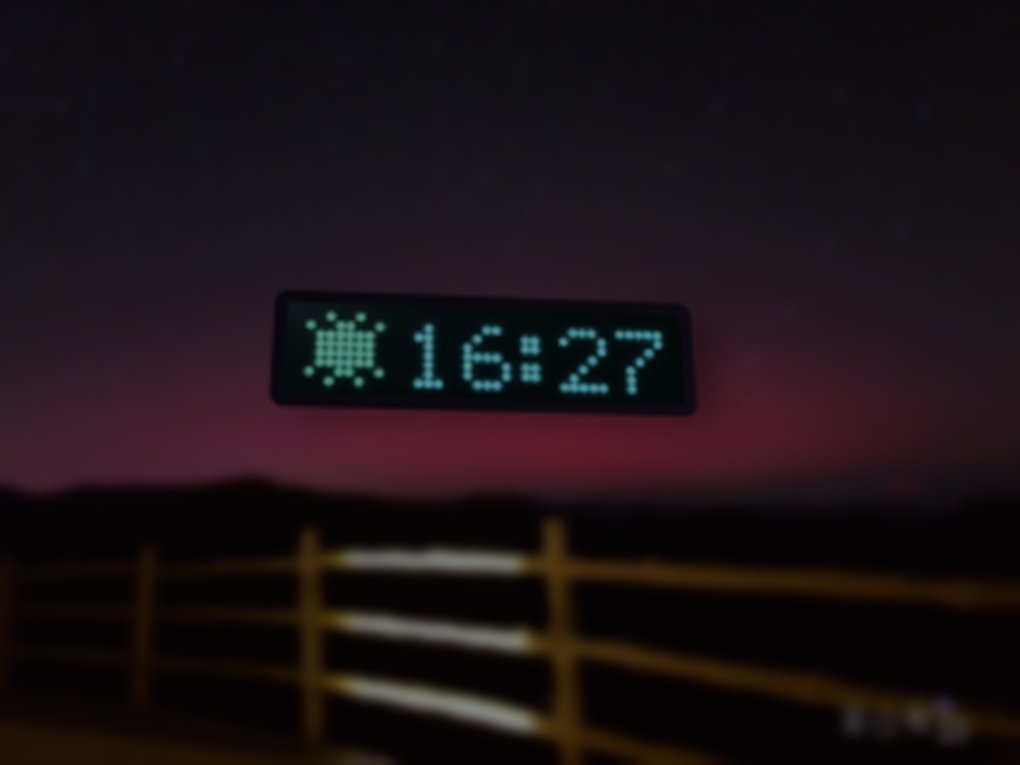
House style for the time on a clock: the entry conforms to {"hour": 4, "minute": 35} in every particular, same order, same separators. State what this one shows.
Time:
{"hour": 16, "minute": 27}
